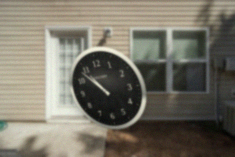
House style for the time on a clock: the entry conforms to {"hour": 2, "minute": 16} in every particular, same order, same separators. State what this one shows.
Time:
{"hour": 10, "minute": 53}
